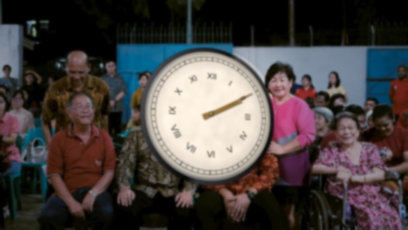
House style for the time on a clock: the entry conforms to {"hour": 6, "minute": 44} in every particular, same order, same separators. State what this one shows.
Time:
{"hour": 2, "minute": 10}
